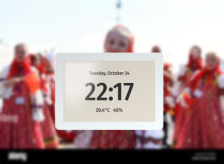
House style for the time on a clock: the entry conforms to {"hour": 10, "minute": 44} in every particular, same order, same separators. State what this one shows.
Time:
{"hour": 22, "minute": 17}
